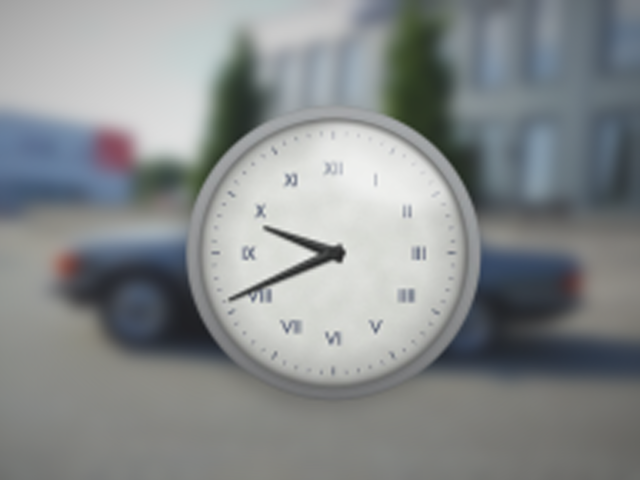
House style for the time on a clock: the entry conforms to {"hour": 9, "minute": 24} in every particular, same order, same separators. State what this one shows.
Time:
{"hour": 9, "minute": 41}
